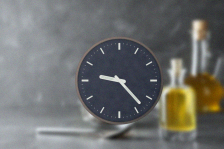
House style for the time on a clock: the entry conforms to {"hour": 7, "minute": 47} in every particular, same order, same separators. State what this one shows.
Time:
{"hour": 9, "minute": 23}
